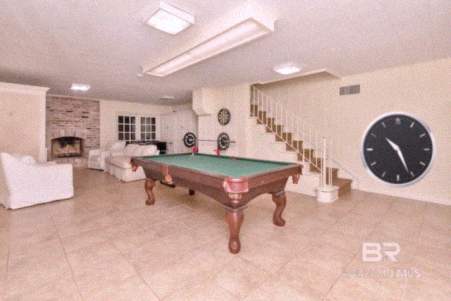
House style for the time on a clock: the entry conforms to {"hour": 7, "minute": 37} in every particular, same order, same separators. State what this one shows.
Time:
{"hour": 10, "minute": 26}
